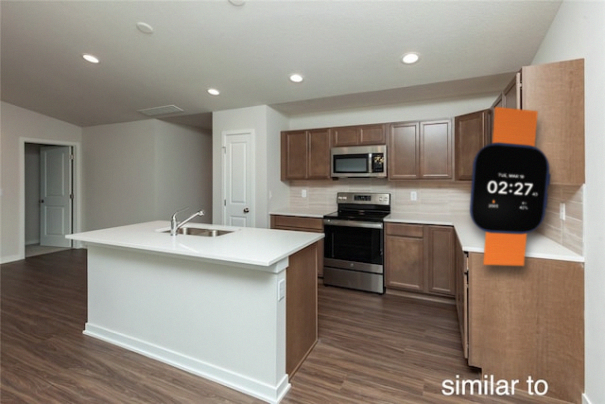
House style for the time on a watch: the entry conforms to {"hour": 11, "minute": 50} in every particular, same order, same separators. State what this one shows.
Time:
{"hour": 2, "minute": 27}
